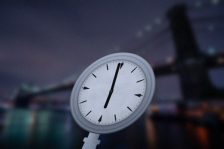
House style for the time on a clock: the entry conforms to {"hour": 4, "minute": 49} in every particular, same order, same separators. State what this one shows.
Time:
{"hour": 5, "minute": 59}
